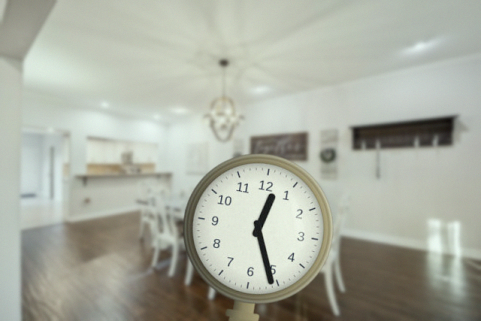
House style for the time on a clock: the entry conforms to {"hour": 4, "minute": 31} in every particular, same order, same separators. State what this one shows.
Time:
{"hour": 12, "minute": 26}
